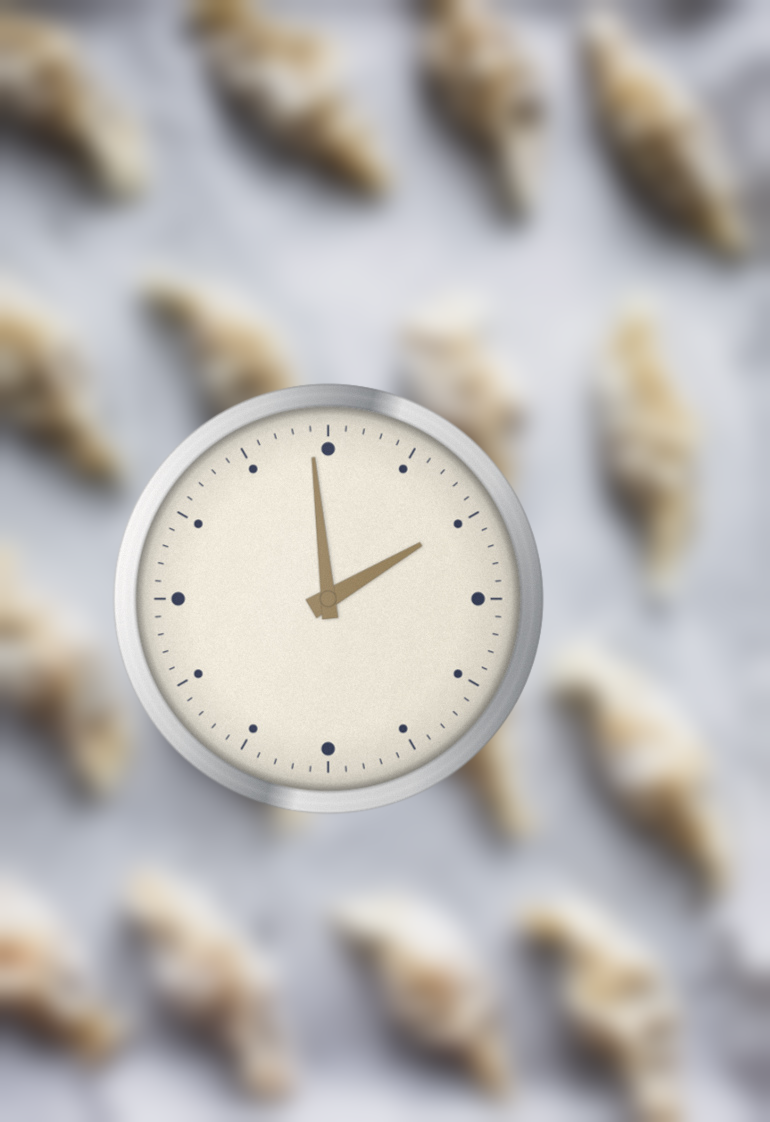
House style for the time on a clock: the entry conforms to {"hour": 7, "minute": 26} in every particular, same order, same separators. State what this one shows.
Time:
{"hour": 1, "minute": 59}
